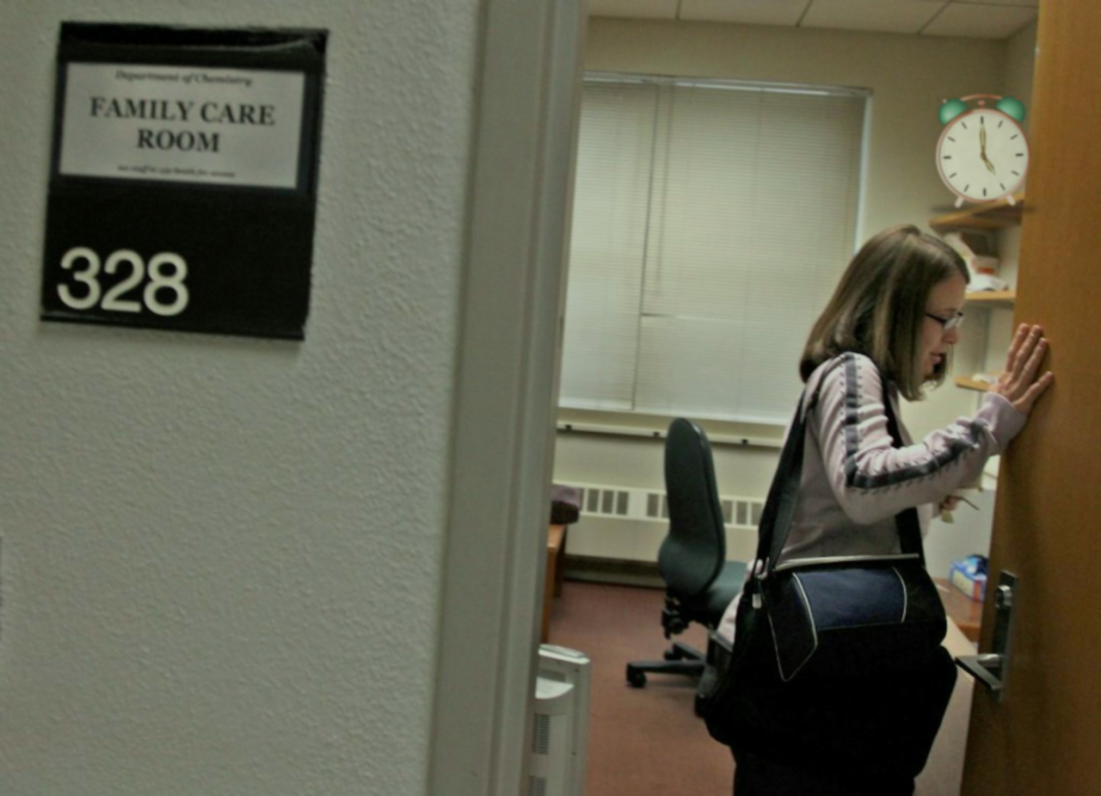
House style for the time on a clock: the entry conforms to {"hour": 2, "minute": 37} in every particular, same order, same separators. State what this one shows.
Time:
{"hour": 5, "minute": 0}
